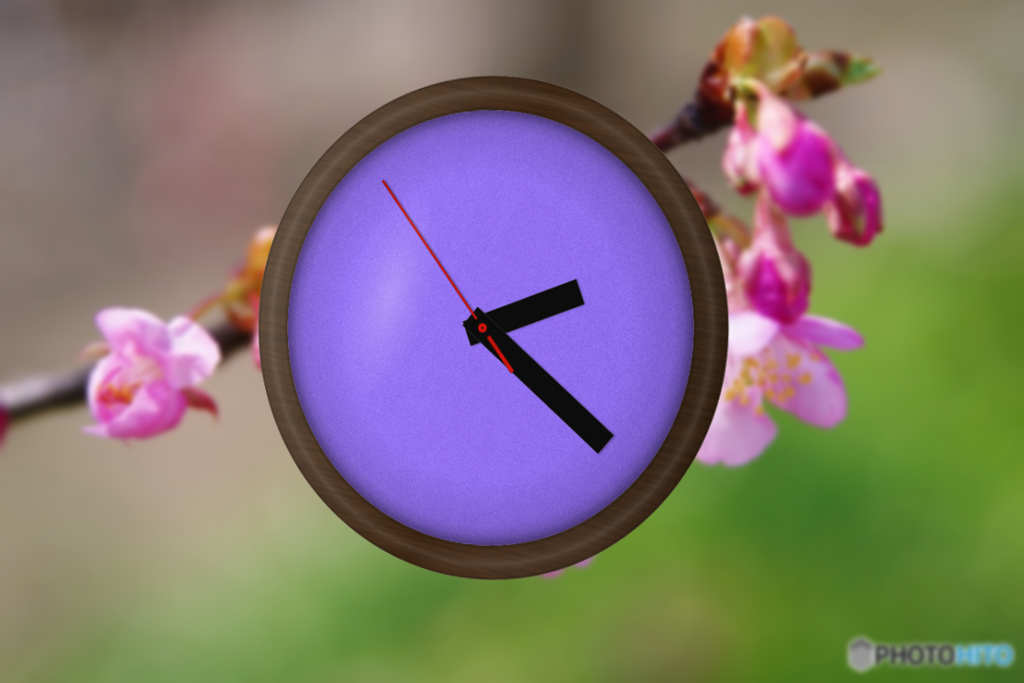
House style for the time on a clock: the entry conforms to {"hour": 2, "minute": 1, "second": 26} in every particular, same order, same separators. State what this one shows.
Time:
{"hour": 2, "minute": 21, "second": 54}
